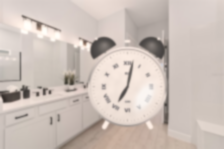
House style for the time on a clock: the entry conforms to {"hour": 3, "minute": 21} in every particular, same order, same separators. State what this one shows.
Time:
{"hour": 7, "minute": 2}
